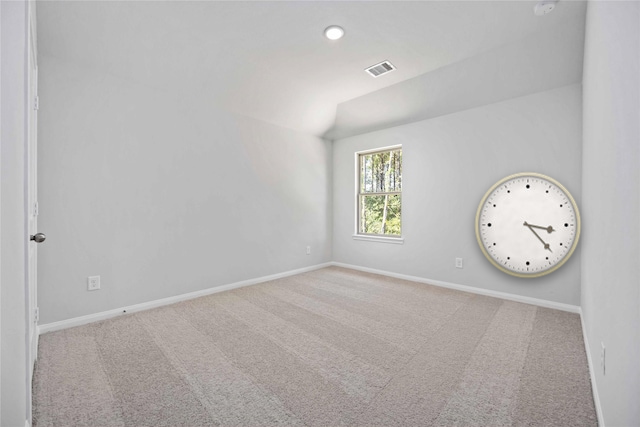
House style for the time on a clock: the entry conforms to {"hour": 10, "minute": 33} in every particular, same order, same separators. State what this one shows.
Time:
{"hour": 3, "minute": 23}
